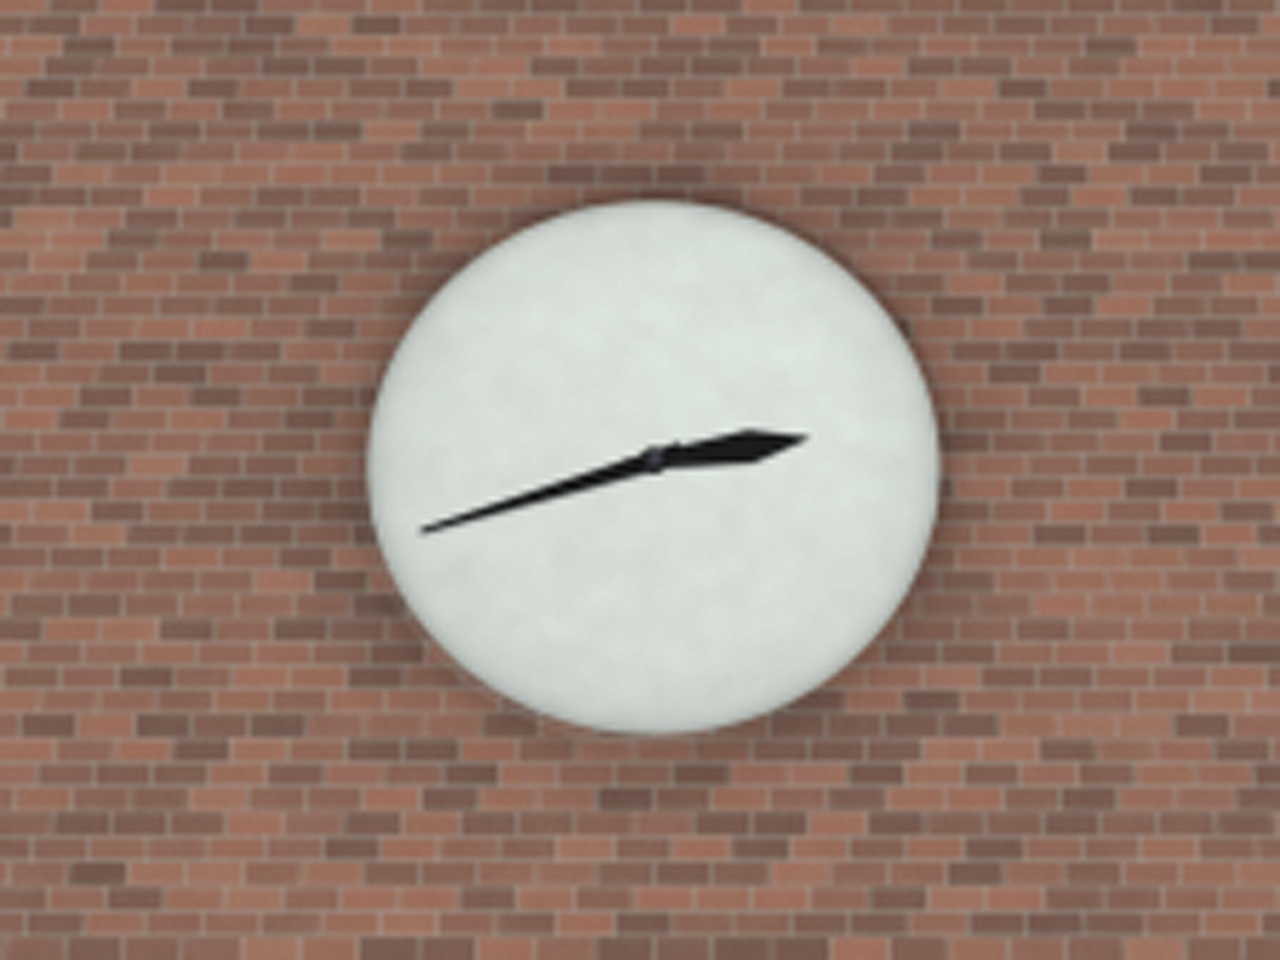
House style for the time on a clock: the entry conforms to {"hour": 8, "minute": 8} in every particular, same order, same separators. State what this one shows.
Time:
{"hour": 2, "minute": 42}
